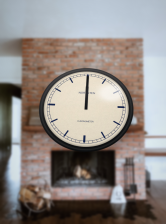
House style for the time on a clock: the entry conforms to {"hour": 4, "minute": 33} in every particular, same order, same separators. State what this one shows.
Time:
{"hour": 12, "minute": 0}
